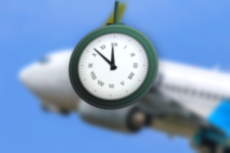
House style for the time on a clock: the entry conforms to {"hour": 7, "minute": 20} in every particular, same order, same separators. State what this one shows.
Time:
{"hour": 11, "minute": 52}
